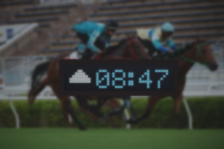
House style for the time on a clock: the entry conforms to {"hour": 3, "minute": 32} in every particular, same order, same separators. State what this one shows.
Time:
{"hour": 8, "minute": 47}
